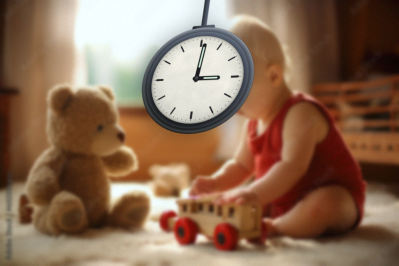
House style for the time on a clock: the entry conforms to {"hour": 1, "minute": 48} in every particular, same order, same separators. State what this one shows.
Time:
{"hour": 3, "minute": 1}
